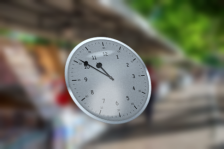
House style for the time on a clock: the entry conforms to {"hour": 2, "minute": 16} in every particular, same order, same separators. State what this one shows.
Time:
{"hour": 10, "minute": 51}
